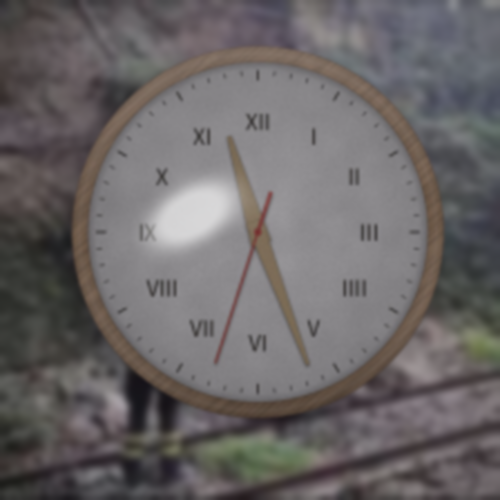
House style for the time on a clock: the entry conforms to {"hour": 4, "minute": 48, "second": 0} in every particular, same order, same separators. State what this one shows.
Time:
{"hour": 11, "minute": 26, "second": 33}
